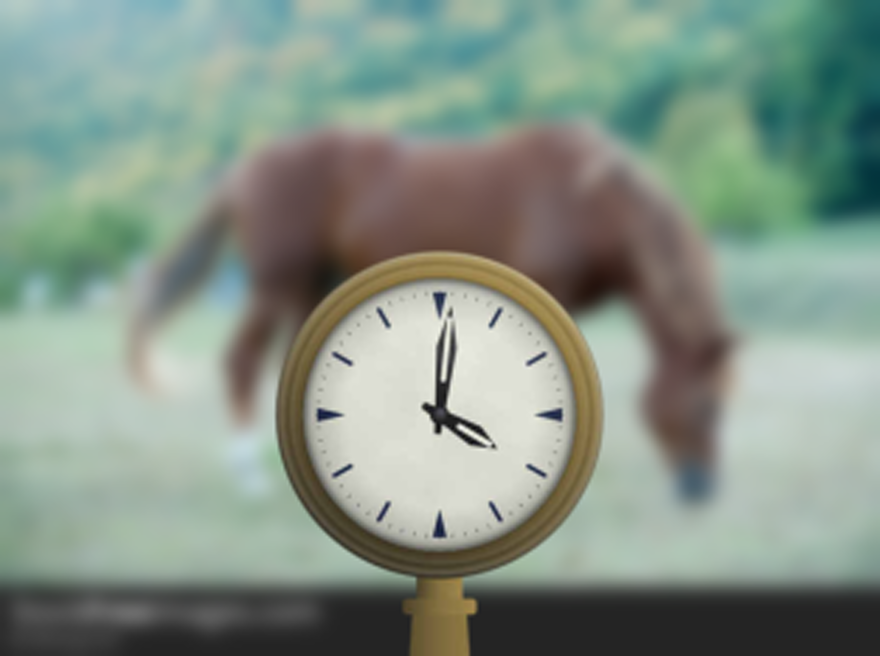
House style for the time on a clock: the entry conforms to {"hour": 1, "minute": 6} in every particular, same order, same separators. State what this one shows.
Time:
{"hour": 4, "minute": 1}
